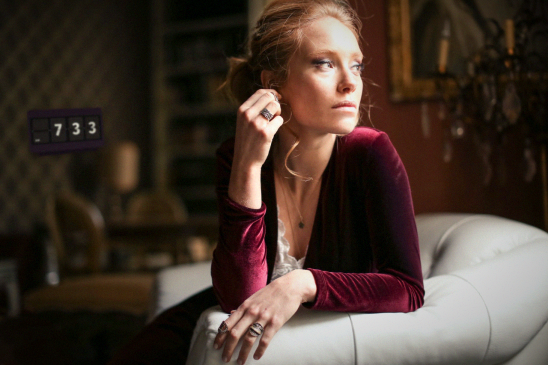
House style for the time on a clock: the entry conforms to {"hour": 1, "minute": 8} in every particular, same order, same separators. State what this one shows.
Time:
{"hour": 7, "minute": 33}
